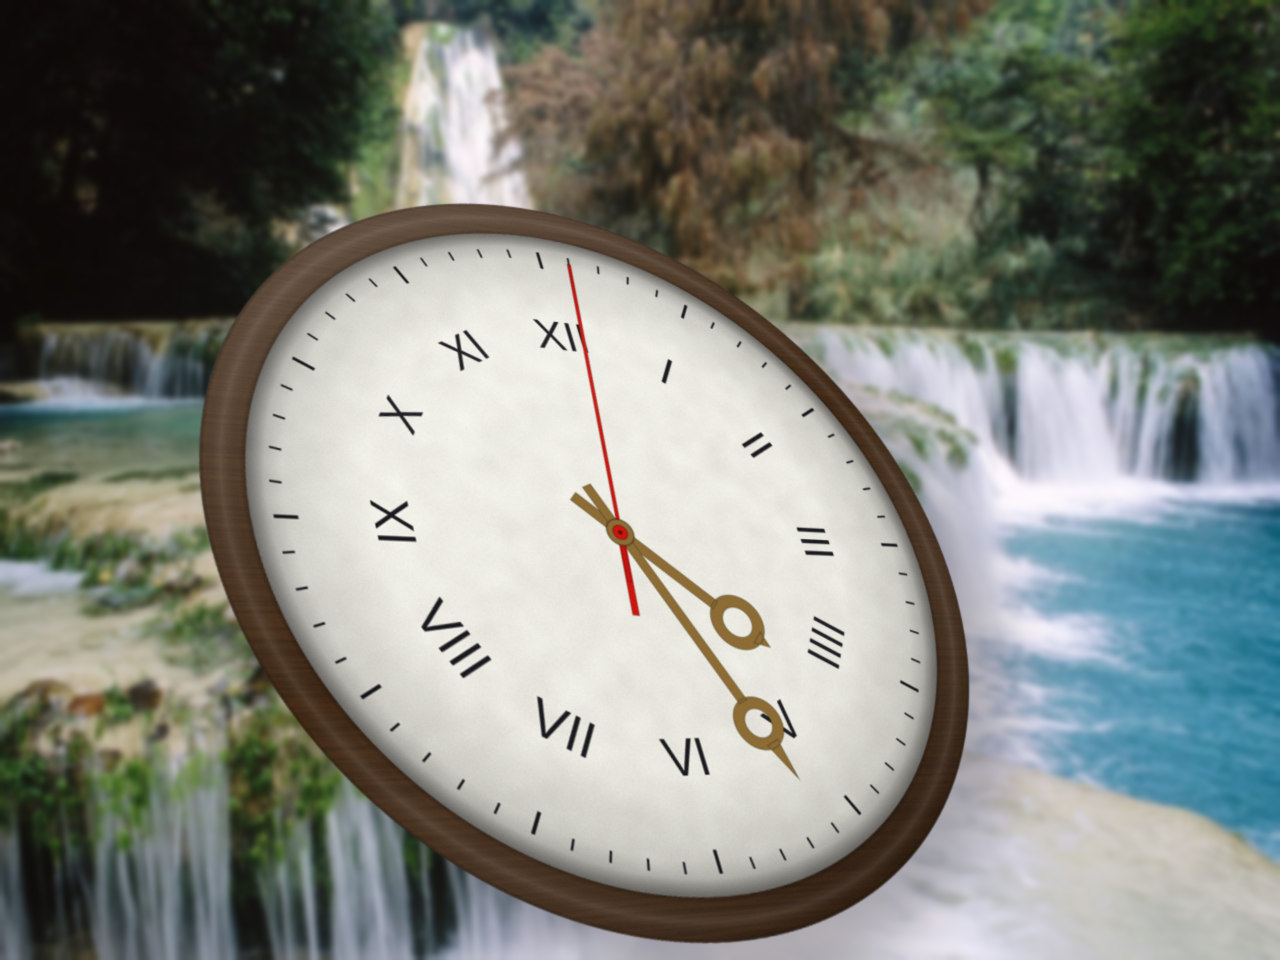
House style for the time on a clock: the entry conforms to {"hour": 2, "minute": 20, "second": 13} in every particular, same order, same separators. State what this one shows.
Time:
{"hour": 4, "minute": 26, "second": 1}
